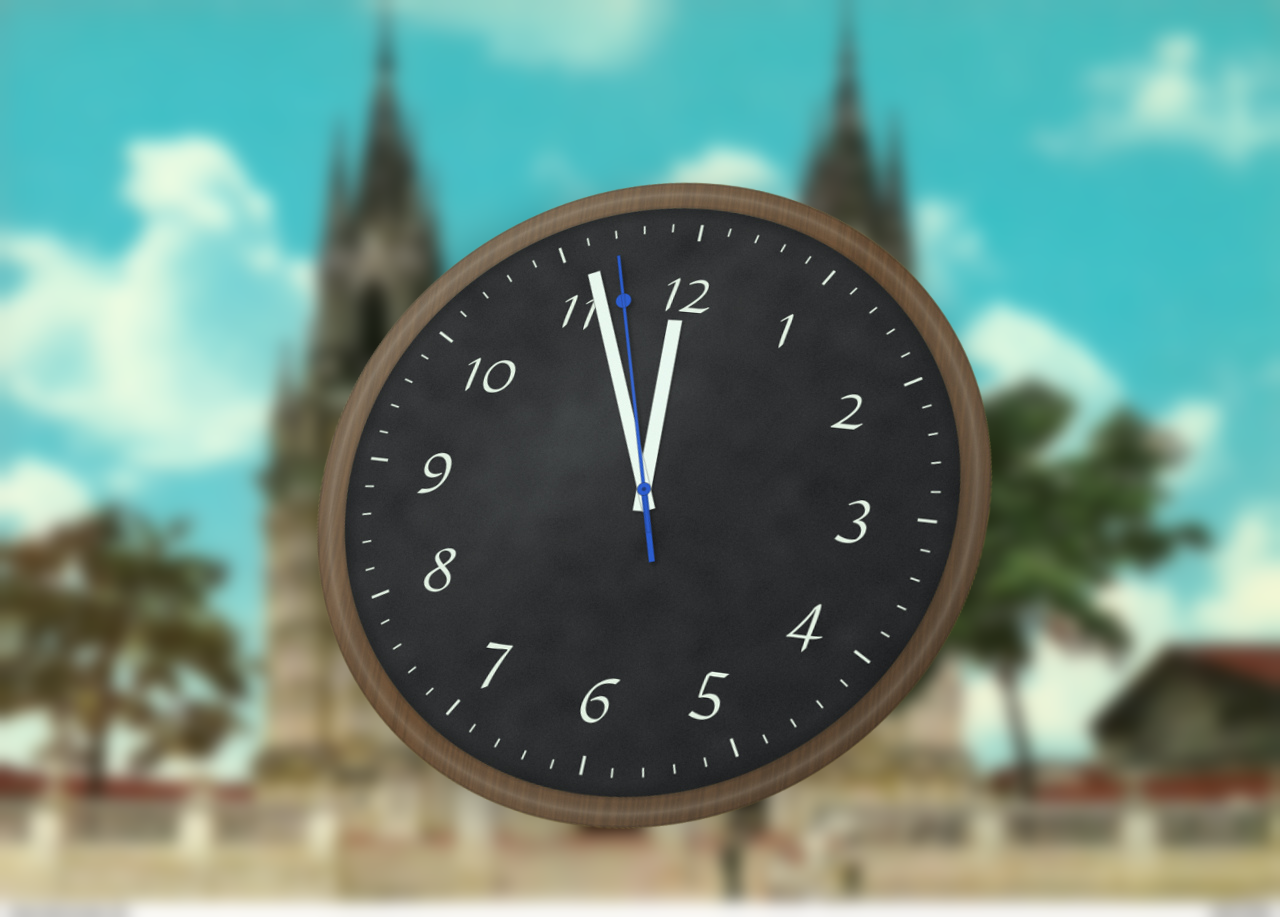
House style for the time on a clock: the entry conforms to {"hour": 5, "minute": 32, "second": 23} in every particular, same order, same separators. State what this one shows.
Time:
{"hour": 11, "minute": 55, "second": 57}
